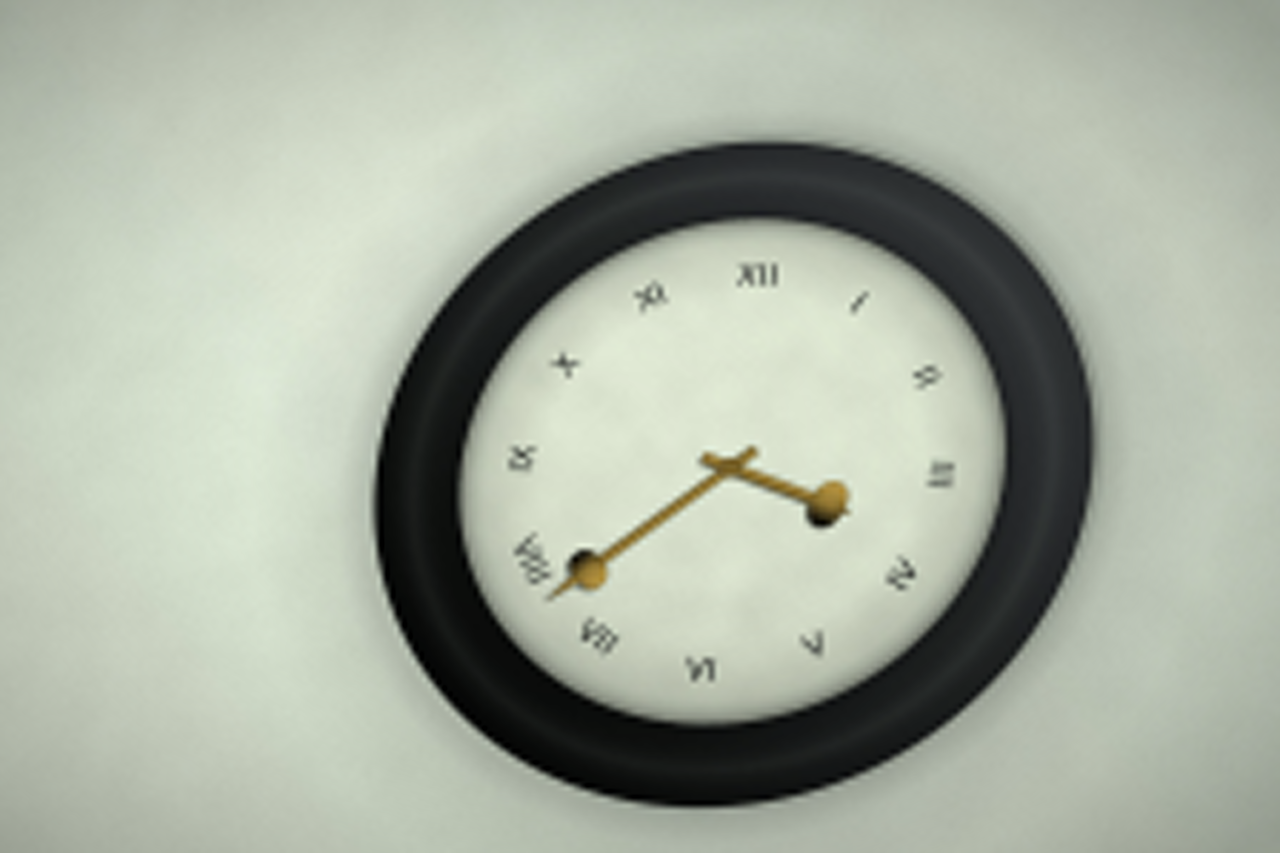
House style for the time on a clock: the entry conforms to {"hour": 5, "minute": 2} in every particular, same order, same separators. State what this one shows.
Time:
{"hour": 3, "minute": 38}
